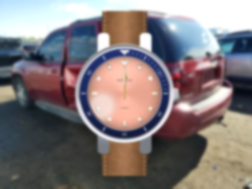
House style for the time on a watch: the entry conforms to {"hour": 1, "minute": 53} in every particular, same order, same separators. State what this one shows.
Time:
{"hour": 12, "minute": 0}
